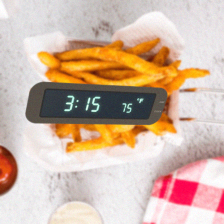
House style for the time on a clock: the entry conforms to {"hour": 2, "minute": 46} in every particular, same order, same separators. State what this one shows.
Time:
{"hour": 3, "minute": 15}
